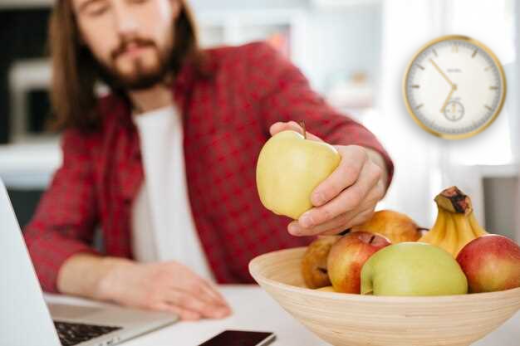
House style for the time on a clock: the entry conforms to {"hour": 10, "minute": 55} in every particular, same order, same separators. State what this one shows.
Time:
{"hour": 6, "minute": 53}
